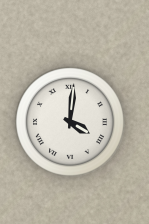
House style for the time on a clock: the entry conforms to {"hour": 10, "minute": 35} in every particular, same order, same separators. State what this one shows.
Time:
{"hour": 4, "minute": 1}
